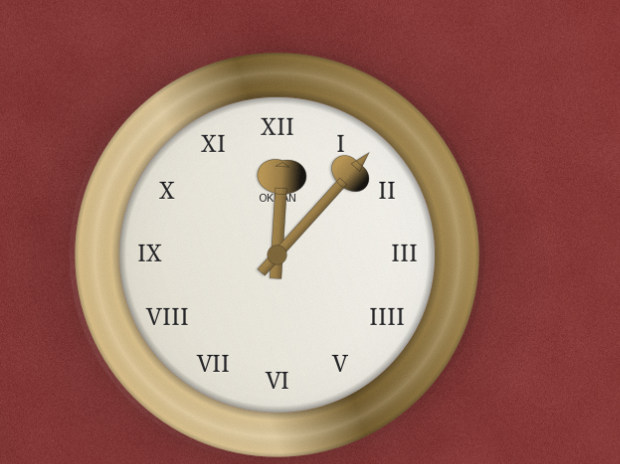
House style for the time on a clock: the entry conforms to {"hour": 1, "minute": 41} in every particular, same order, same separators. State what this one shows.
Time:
{"hour": 12, "minute": 7}
